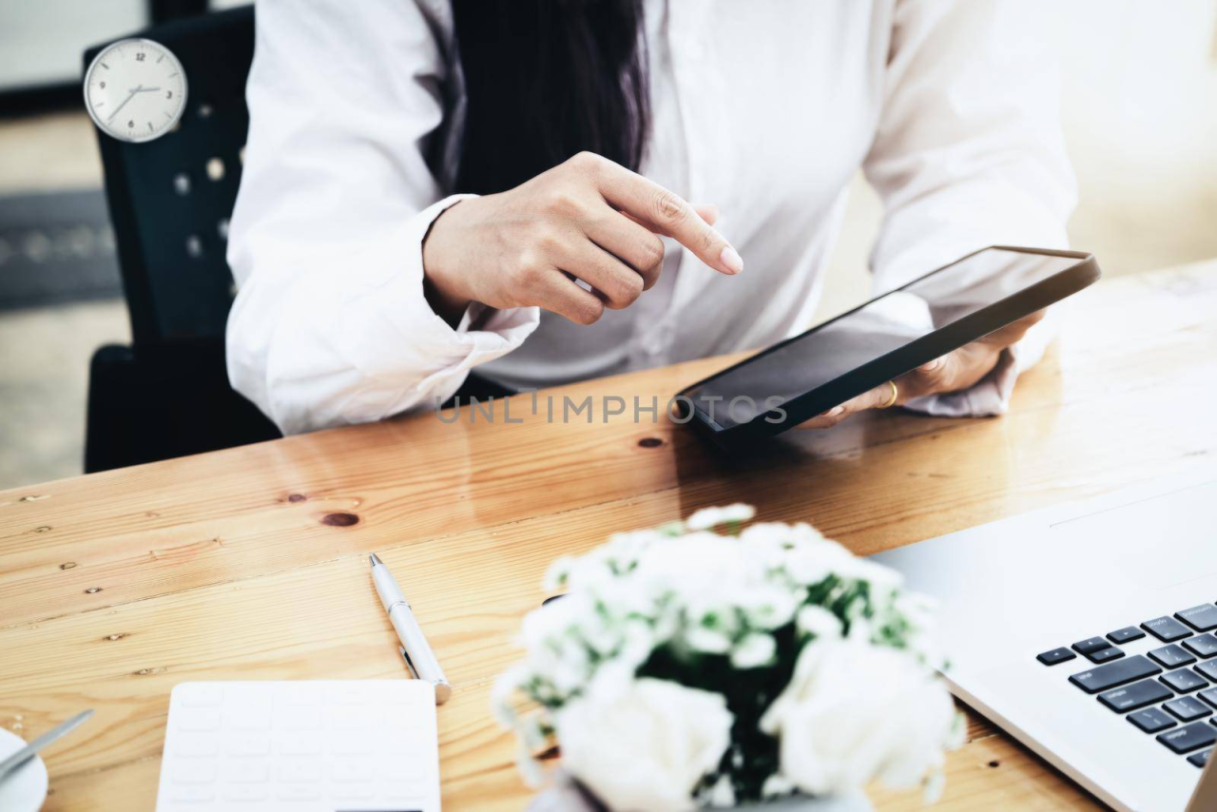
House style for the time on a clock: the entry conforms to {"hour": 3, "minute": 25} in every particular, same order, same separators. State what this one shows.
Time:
{"hour": 2, "minute": 36}
